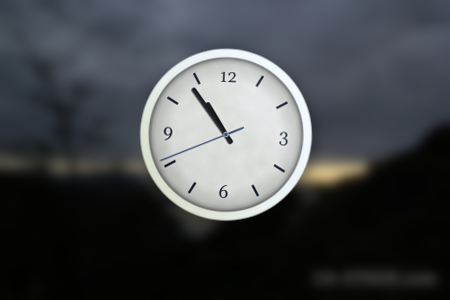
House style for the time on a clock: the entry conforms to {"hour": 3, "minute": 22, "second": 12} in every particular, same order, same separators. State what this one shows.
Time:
{"hour": 10, "minute": 53, "second": 41}
